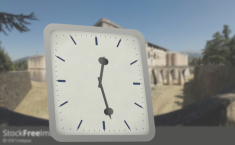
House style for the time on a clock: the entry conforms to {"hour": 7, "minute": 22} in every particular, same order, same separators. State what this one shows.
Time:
{"hour": 12, "minute": 28}
